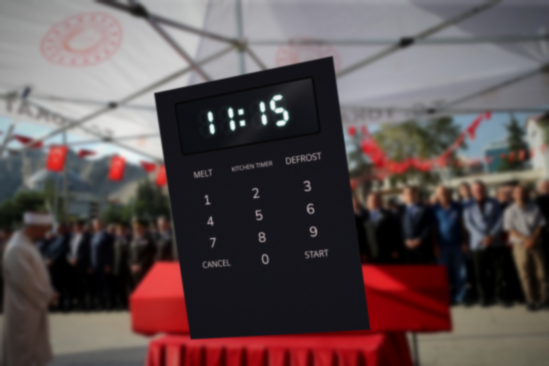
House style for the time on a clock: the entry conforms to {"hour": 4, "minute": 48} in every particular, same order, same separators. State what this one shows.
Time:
{"hour": 11, "minute": 15}
